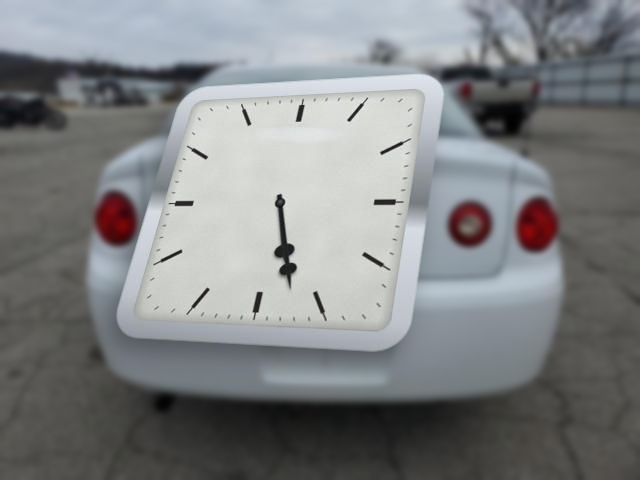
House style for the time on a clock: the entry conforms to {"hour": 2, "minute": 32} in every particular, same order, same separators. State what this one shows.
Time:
{"hour": 5, "minute": 27}
